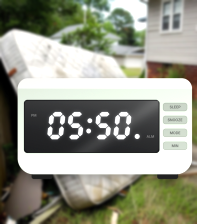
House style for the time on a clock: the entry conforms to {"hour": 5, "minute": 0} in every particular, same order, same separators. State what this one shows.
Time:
{"hour": 5, "minute": 50}
